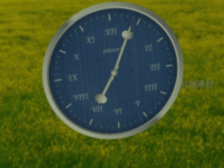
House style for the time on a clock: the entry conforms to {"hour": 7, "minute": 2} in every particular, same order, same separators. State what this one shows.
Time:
{"hour": 7, "minute": 4}
